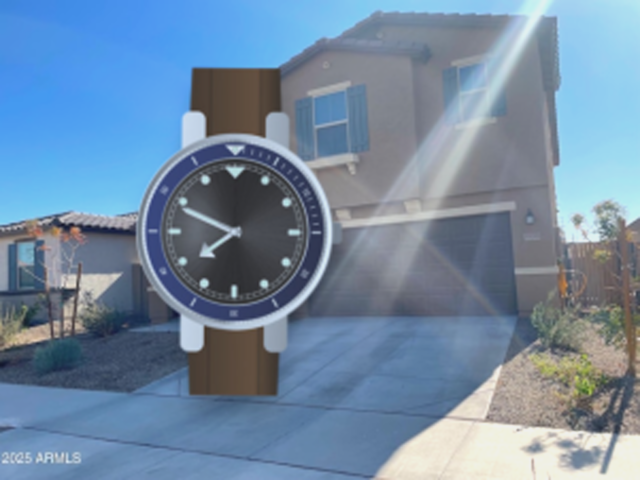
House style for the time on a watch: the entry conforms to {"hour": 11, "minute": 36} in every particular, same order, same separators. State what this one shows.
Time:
{"hour": 7, "minute": 49}
